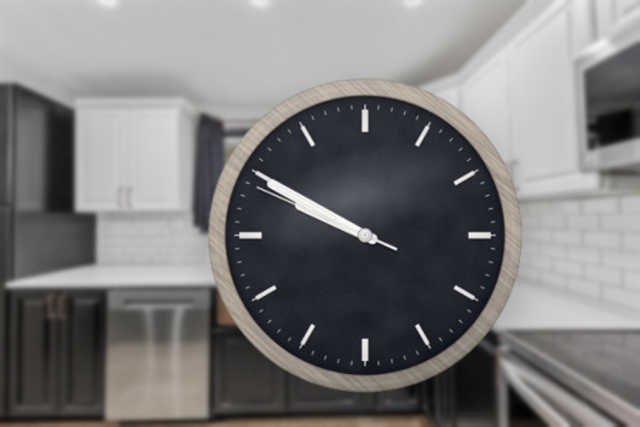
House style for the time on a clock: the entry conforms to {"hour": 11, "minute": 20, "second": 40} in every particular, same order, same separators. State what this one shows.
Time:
{"hour": 9, "minute": 49, "second": 49}
